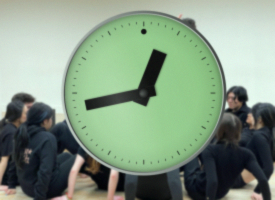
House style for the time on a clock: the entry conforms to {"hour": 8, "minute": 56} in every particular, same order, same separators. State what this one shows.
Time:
{"hour": 12, "minute": 43}
